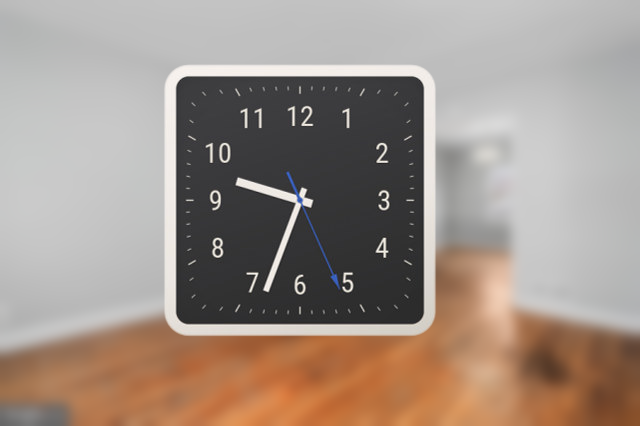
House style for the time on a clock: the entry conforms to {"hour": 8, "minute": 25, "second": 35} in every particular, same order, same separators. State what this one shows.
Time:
{"hour": 9, "minute": 33, "second": 26}
